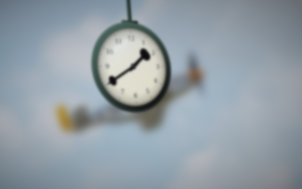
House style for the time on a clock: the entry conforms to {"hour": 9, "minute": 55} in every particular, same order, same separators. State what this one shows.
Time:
{"hour": 1, "minute": 40}
